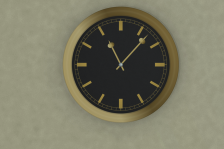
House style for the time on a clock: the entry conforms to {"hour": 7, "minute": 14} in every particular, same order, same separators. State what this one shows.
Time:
{"hour": 11, "minute": 7}
